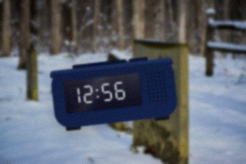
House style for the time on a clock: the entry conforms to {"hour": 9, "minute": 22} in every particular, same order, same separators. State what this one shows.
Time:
{"hour": 12, "minute": 56}
